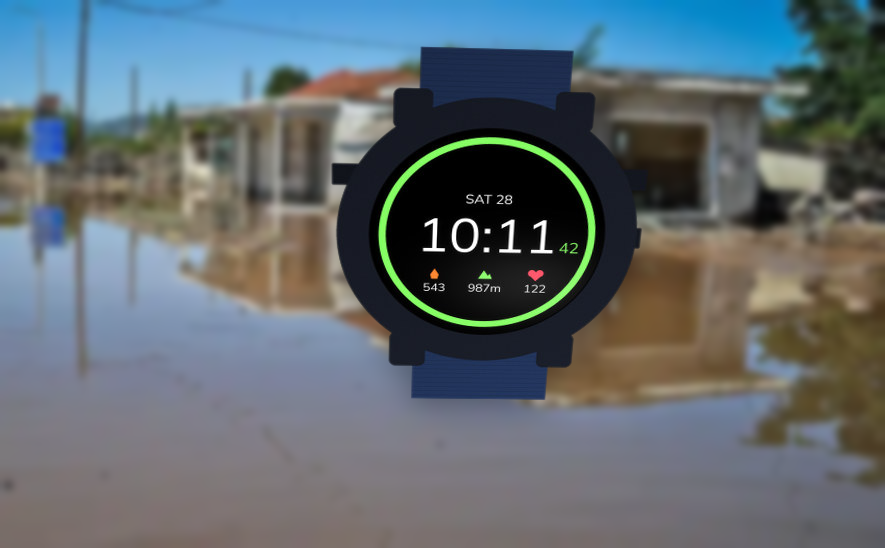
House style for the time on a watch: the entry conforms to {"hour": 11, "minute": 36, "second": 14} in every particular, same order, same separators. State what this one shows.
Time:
{"hour": 10, "minute": 11, "second": 42}
